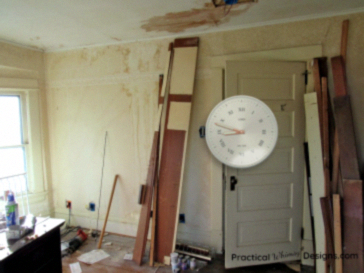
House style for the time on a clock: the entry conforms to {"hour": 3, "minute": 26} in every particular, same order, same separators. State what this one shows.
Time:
{"hour": 8, "minute": 48}
